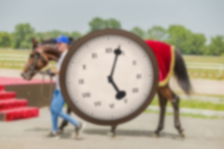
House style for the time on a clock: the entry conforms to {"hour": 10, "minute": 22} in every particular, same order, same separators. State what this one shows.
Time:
{"hour": 5, "minute": 3}
